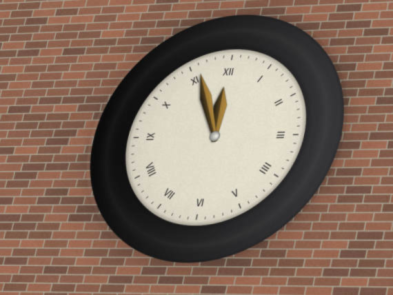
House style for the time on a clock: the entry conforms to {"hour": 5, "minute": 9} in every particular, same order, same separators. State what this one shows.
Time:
{"hour": 11, "minute": 56}
